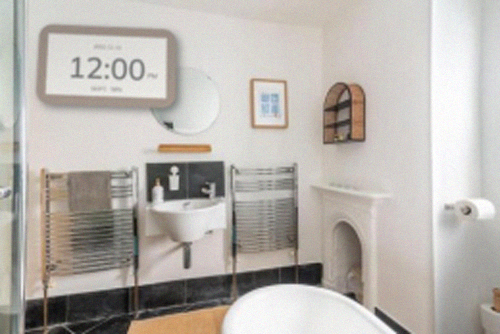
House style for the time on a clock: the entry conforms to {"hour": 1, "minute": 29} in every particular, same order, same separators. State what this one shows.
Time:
{"hour": 12, "minute": 0}
